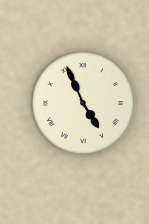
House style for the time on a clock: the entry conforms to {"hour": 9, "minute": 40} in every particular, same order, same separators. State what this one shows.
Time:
{"hour": 4, "minute": 56}
